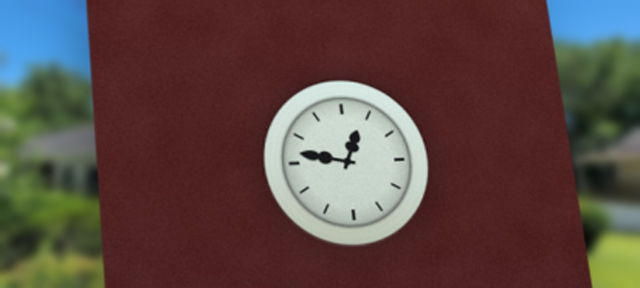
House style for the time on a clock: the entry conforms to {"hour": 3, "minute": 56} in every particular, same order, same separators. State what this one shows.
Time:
{"hour": 12, "minute": 47}
